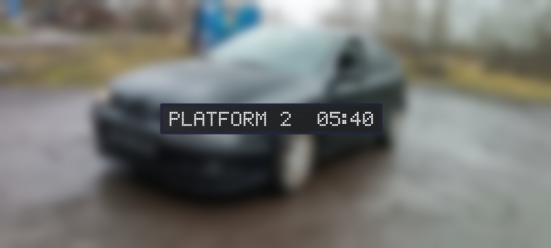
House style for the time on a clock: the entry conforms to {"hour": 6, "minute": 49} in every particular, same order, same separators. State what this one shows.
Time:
{"hour": 5, "minute": 40}
